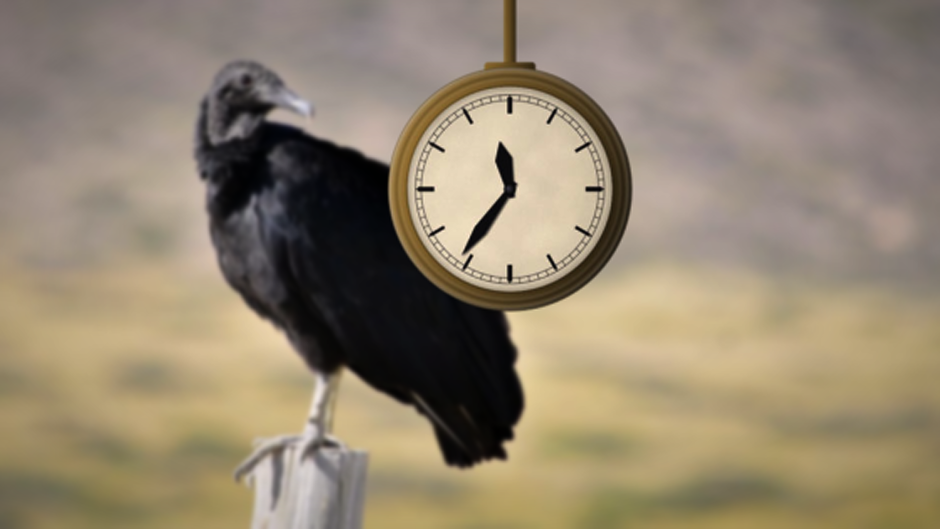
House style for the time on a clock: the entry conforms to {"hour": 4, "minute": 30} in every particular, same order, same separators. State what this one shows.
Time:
{"hour": 11, "minute": 36}
